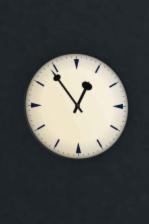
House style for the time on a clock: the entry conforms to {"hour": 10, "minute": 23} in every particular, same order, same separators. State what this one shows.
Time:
{"hour": 12, "minute": 54}
